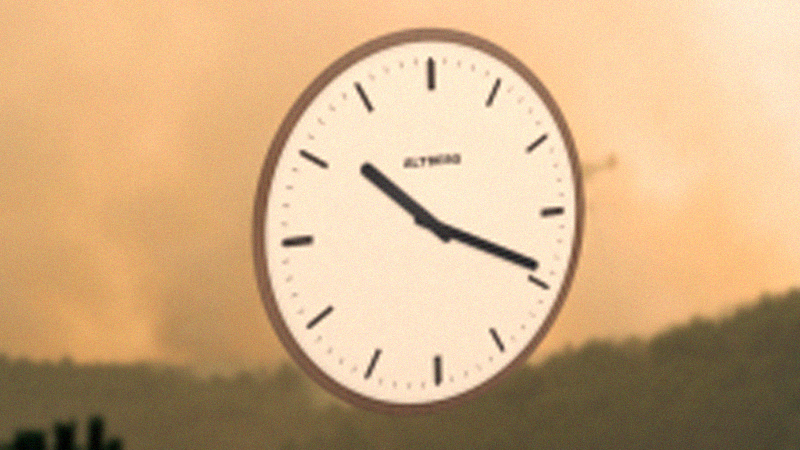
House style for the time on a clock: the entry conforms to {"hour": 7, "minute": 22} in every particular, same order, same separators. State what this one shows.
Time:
{"hour": 10, "minute": 19}
